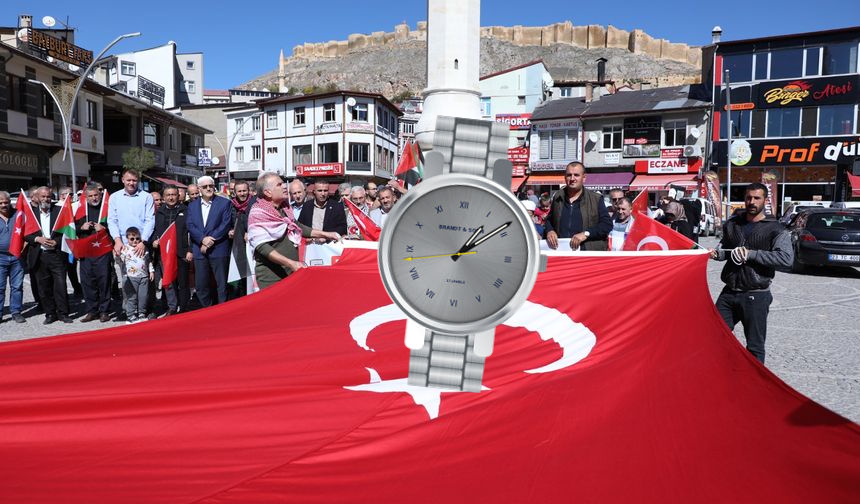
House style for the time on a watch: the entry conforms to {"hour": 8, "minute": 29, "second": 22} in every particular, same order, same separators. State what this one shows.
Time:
{"hour": 1, "minute": 8, "second": 43}
